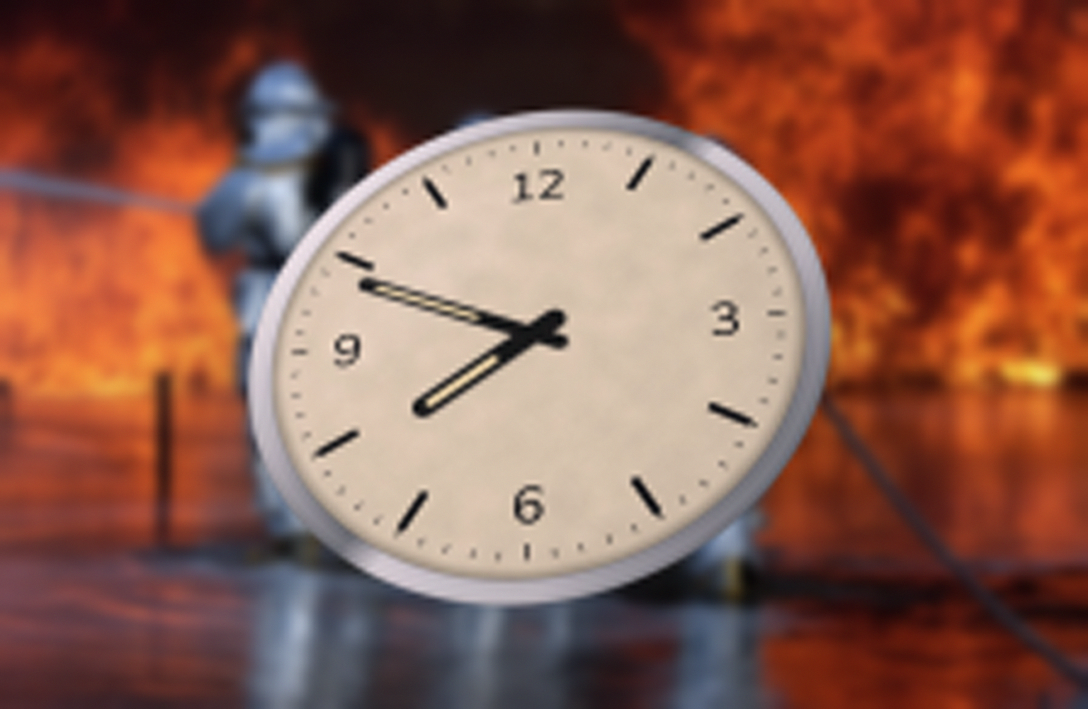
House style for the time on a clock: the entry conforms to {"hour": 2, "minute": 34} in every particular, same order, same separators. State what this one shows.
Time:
{"hour": 7, "minute": 49}
